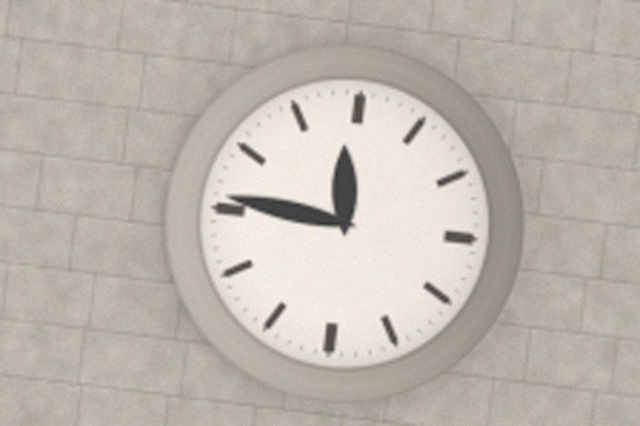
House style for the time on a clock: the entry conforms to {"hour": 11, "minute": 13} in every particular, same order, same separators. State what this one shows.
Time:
{"hour": 11, "minute": 46}
